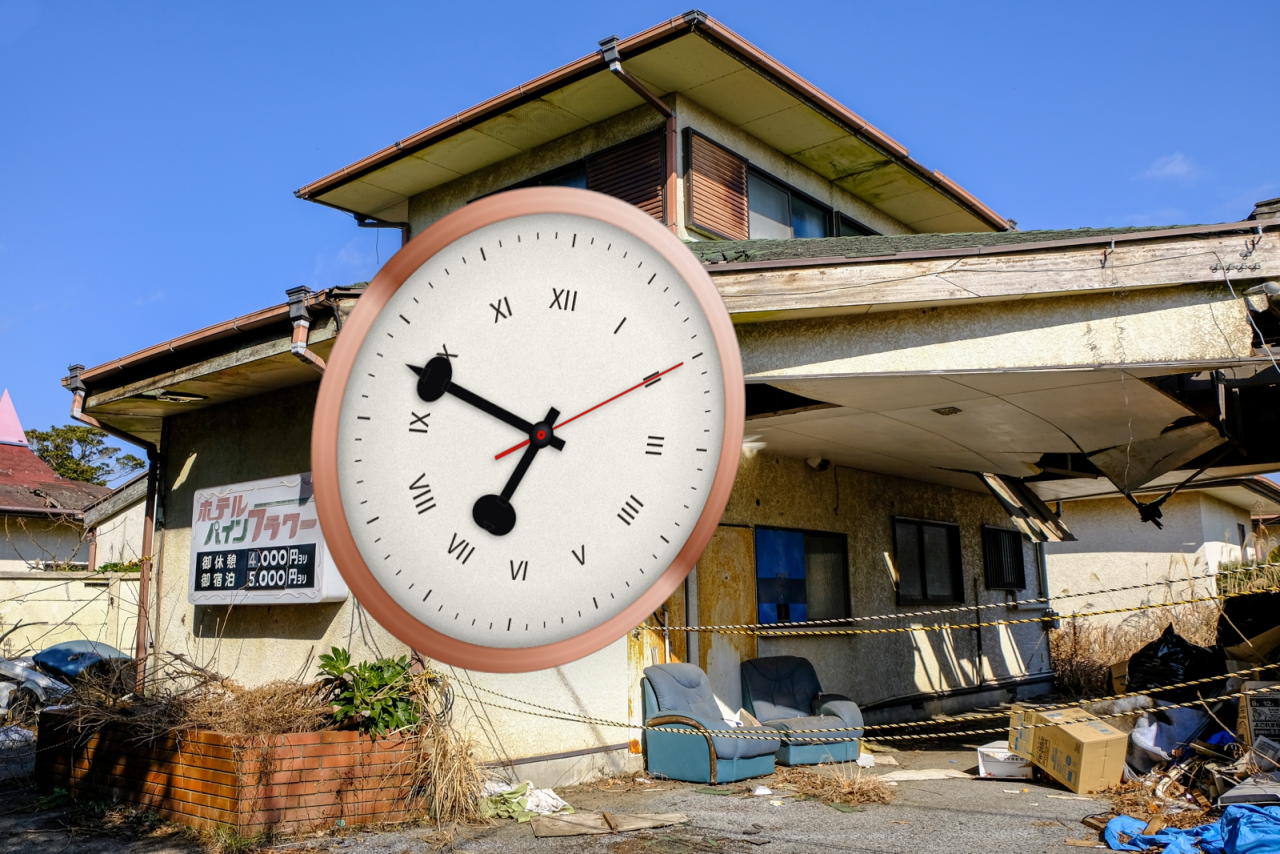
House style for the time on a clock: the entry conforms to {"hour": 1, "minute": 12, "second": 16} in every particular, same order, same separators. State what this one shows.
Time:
{"hour": 6, "minute": 48, "second": 10}
